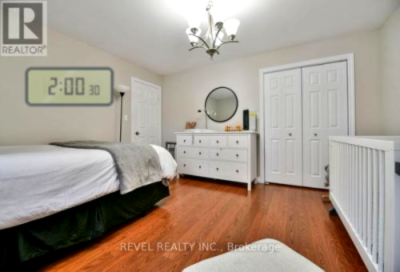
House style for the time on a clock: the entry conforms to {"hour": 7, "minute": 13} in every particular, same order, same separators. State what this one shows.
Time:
{"hour": 2, "minute": 0}
